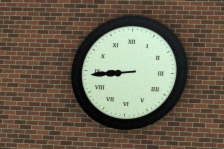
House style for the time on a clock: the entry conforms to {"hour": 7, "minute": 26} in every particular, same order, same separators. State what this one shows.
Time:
{"hour": 8, "minute": 44}
